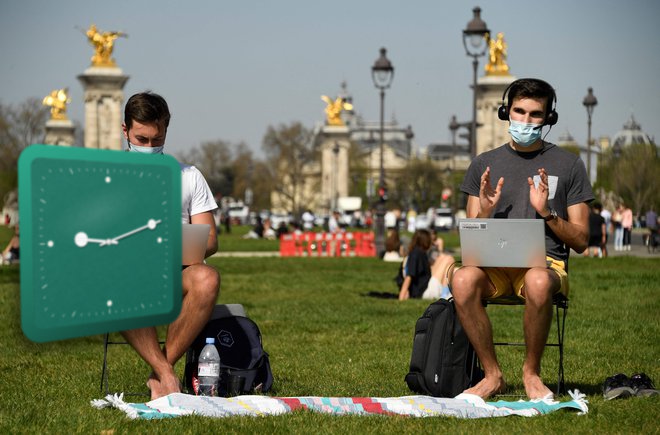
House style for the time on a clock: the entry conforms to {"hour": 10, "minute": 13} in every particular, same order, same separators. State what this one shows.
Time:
{"hour": 9, "minute": 12}
